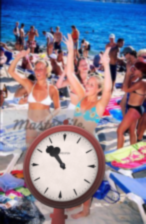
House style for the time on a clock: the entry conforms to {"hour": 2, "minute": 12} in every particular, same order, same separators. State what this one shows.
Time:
{"hour": 10, "minute": 53}
